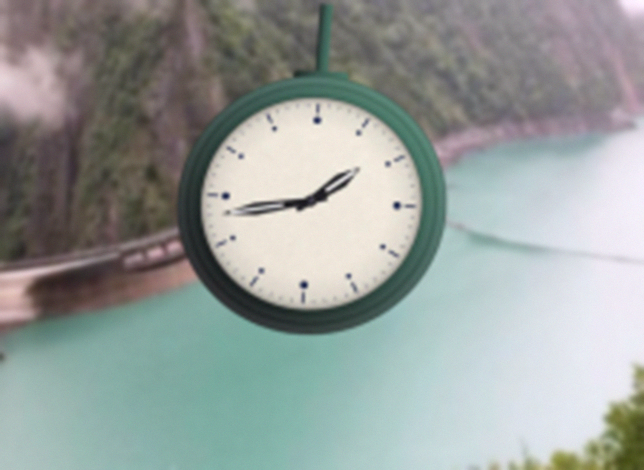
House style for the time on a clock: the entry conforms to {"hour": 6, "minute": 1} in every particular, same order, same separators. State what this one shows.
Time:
{"hour": 1, "minute": 43}
